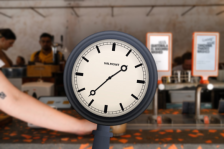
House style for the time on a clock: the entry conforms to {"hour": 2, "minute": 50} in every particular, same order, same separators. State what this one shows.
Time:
{"hour": 1, "minute": 37}
